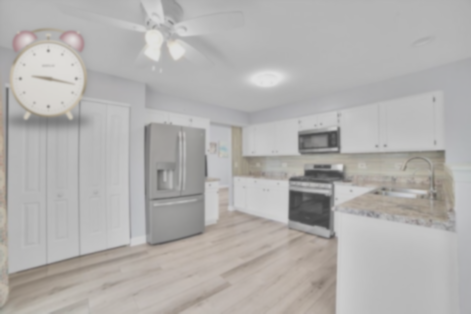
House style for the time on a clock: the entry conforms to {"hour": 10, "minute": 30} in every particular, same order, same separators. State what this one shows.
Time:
{"hour": 9, "minute": 17}
